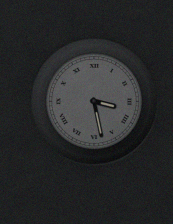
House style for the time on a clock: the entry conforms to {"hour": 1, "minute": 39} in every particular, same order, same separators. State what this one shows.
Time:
{"hour": 3, "minute": 28}
